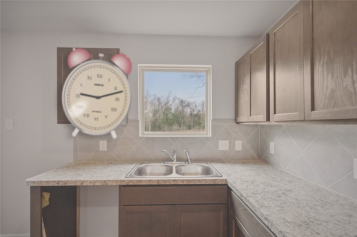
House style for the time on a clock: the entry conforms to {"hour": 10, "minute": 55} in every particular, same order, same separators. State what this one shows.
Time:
{"hour": 9, "minute": 12}
